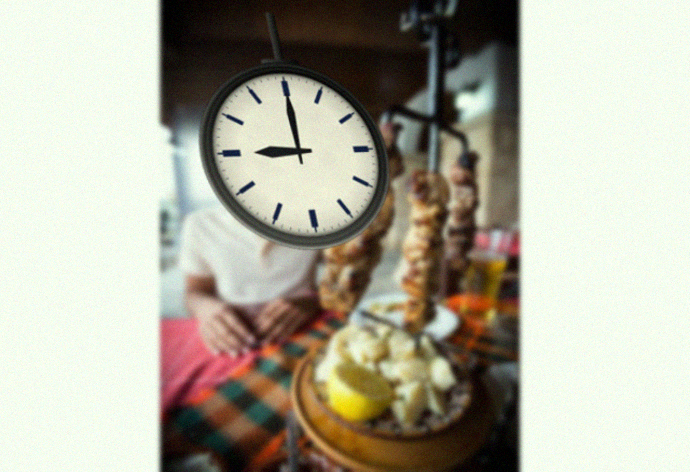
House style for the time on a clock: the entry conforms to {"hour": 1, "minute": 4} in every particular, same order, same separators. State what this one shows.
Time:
{"hour": 9, "minute": 0}
